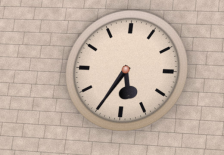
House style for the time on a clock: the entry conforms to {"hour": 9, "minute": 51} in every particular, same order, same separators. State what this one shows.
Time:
{"hour": 5, "minute": 35}
